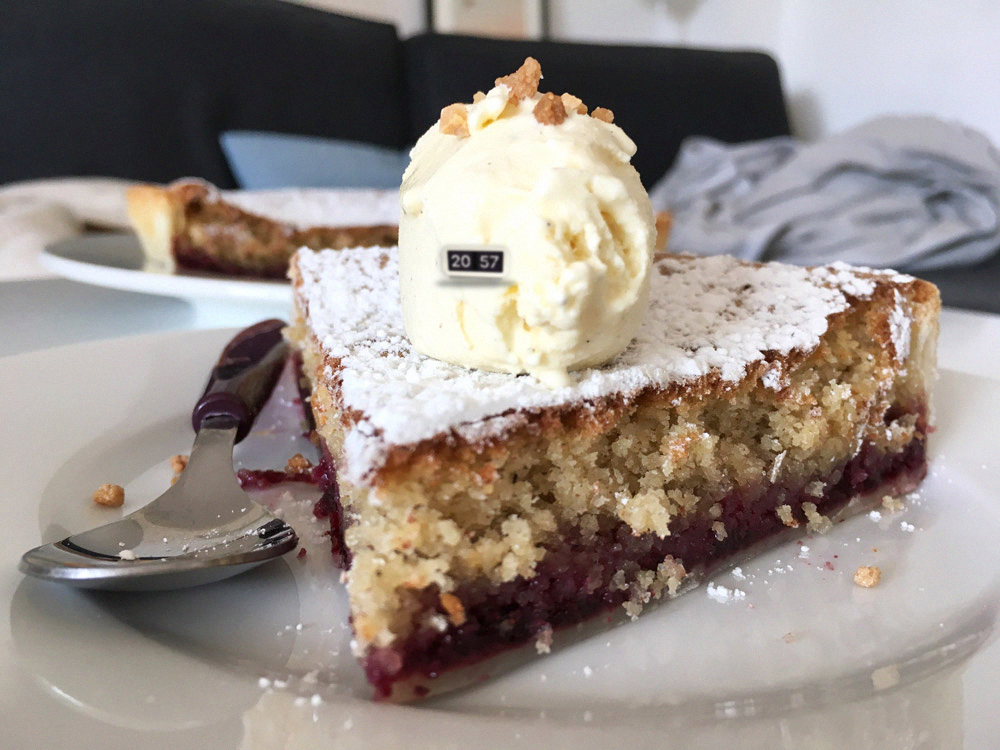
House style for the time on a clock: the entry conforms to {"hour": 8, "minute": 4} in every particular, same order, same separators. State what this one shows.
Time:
{"hour": 20, "minute": 57}
